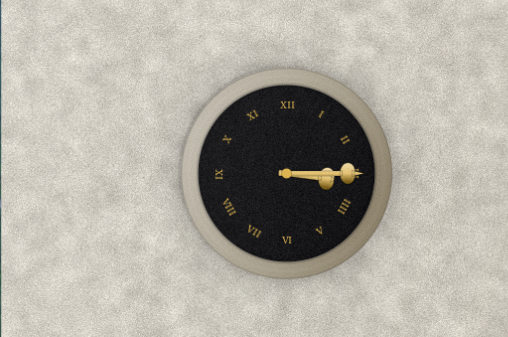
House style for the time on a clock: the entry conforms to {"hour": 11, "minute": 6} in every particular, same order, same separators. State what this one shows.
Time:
{"hour": 3, "minute": 15}
